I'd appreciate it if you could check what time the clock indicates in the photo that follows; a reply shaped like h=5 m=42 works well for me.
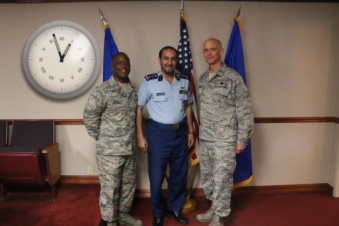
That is h=12 m=57
